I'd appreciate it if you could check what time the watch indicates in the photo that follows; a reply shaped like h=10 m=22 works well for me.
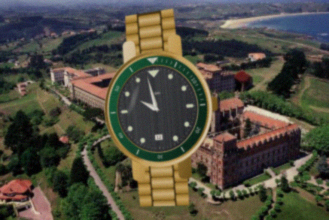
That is h=9 m=58
